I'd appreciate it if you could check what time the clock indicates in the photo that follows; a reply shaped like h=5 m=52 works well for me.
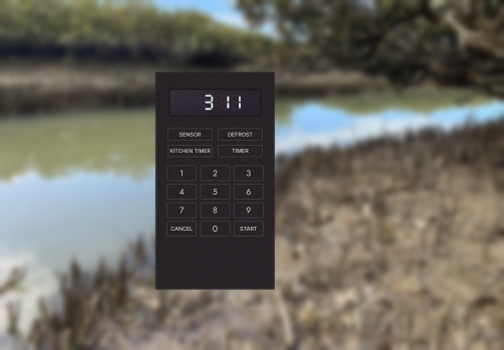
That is h=3 m=11
